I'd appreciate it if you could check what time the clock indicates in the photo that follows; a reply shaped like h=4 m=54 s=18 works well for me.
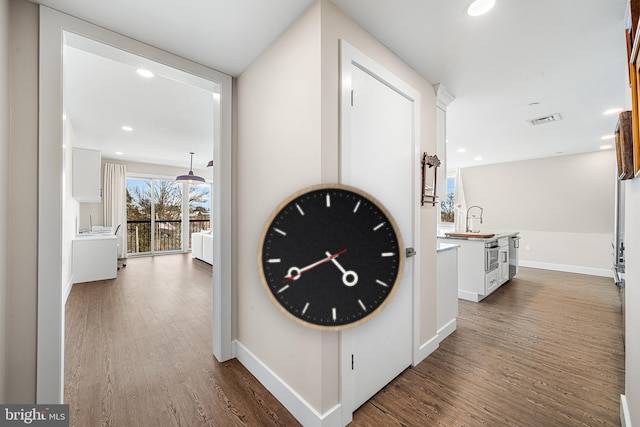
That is h=4 m=41 s=41
